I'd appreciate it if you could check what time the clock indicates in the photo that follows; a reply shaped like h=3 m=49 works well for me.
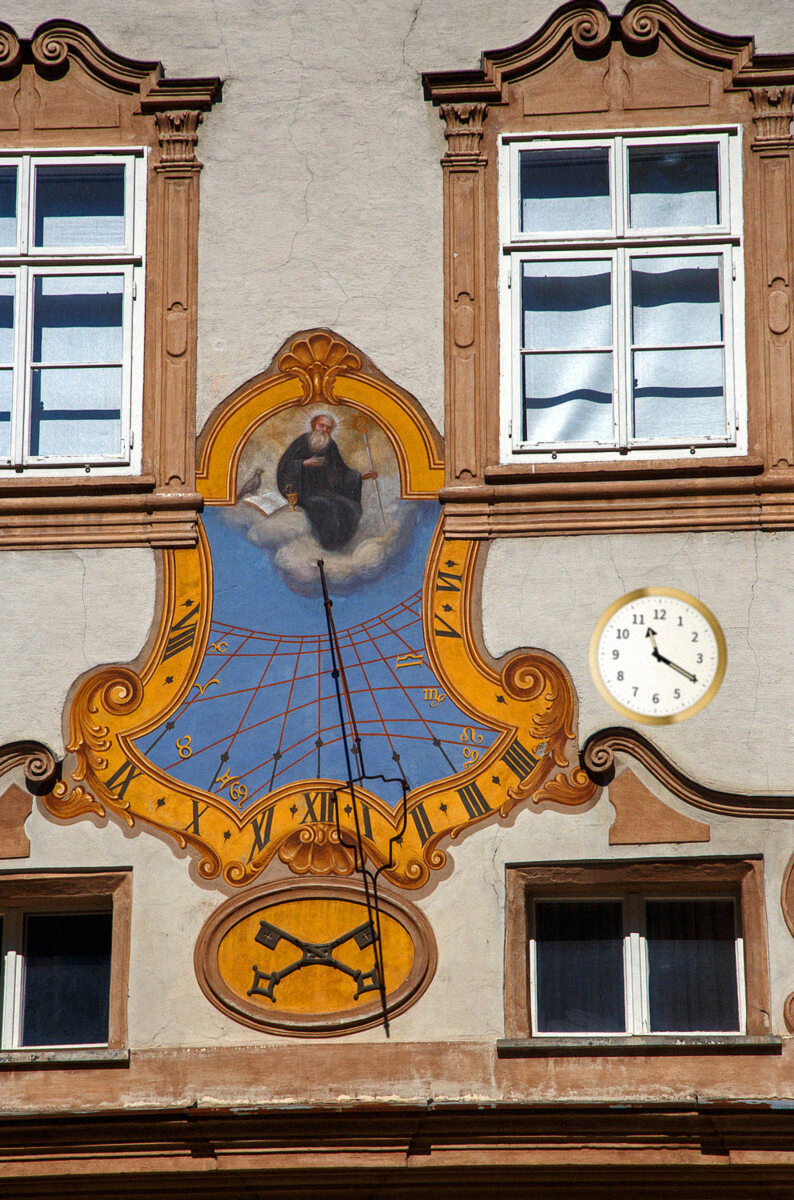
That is h=11 m=20
